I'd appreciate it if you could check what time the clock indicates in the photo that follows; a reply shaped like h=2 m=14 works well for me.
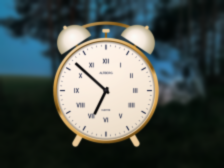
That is h=6 m=52
